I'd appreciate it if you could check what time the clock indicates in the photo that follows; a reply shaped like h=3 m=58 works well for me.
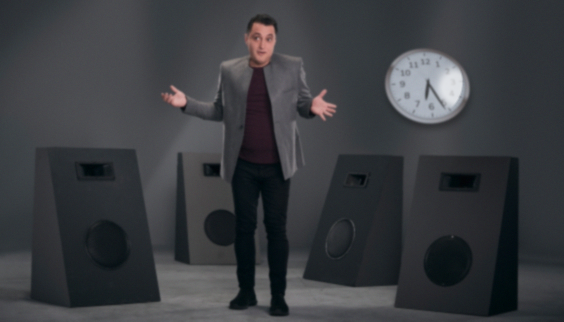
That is h=6 m=26
